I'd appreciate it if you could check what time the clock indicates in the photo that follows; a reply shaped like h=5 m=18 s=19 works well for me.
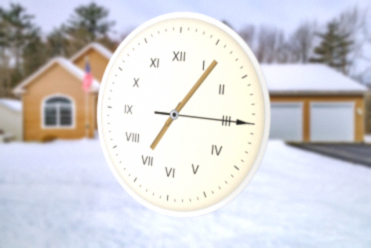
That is h=7 m=6 s=15
